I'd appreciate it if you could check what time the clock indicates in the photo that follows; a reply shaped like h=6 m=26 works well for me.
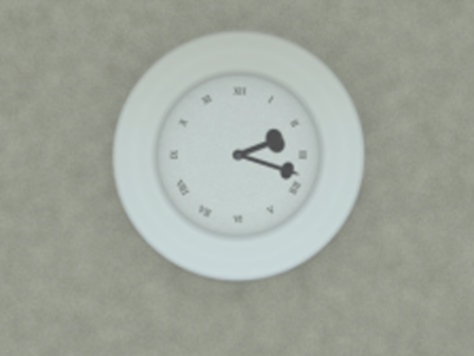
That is h=2 m=18
